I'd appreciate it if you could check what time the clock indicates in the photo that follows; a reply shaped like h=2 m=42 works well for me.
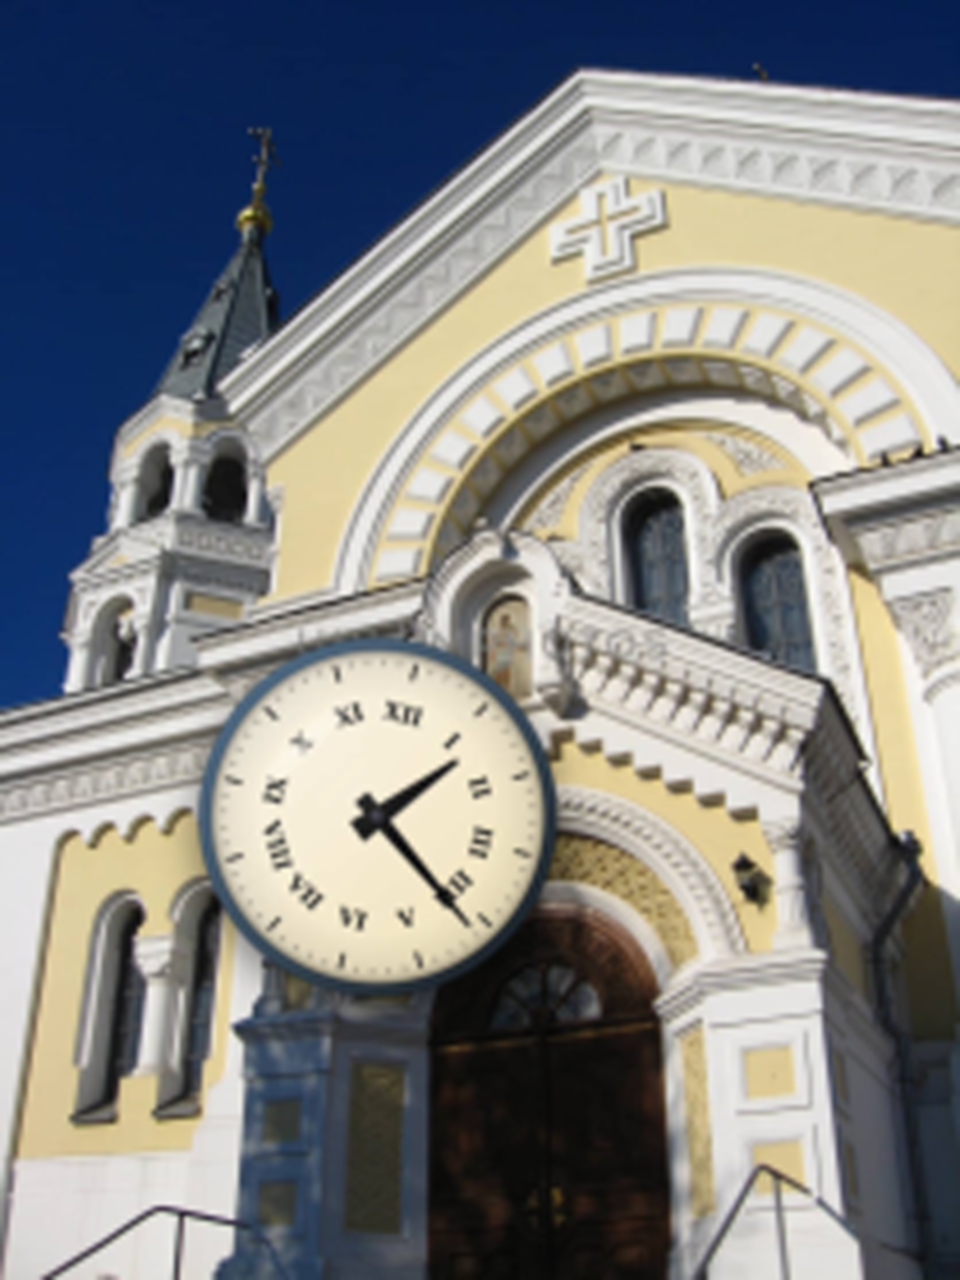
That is h=1 m=21
